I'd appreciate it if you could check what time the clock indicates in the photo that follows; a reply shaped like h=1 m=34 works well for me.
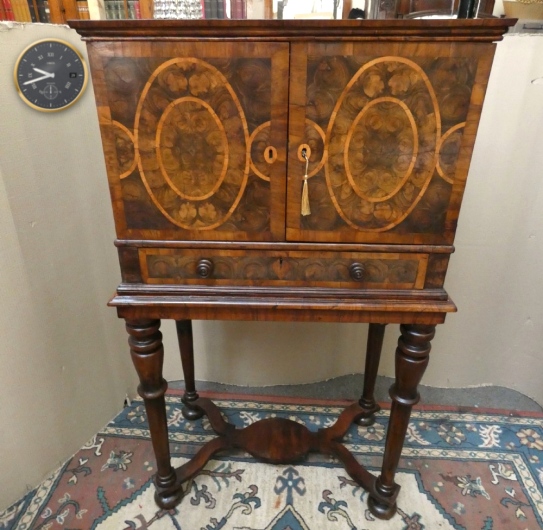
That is h=9 m=42
